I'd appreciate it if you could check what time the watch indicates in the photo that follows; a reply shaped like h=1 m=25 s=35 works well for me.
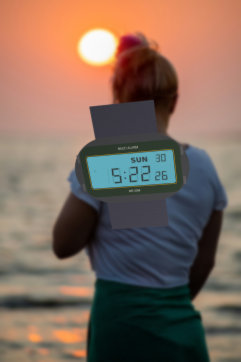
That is h=5 m=22 s=26
